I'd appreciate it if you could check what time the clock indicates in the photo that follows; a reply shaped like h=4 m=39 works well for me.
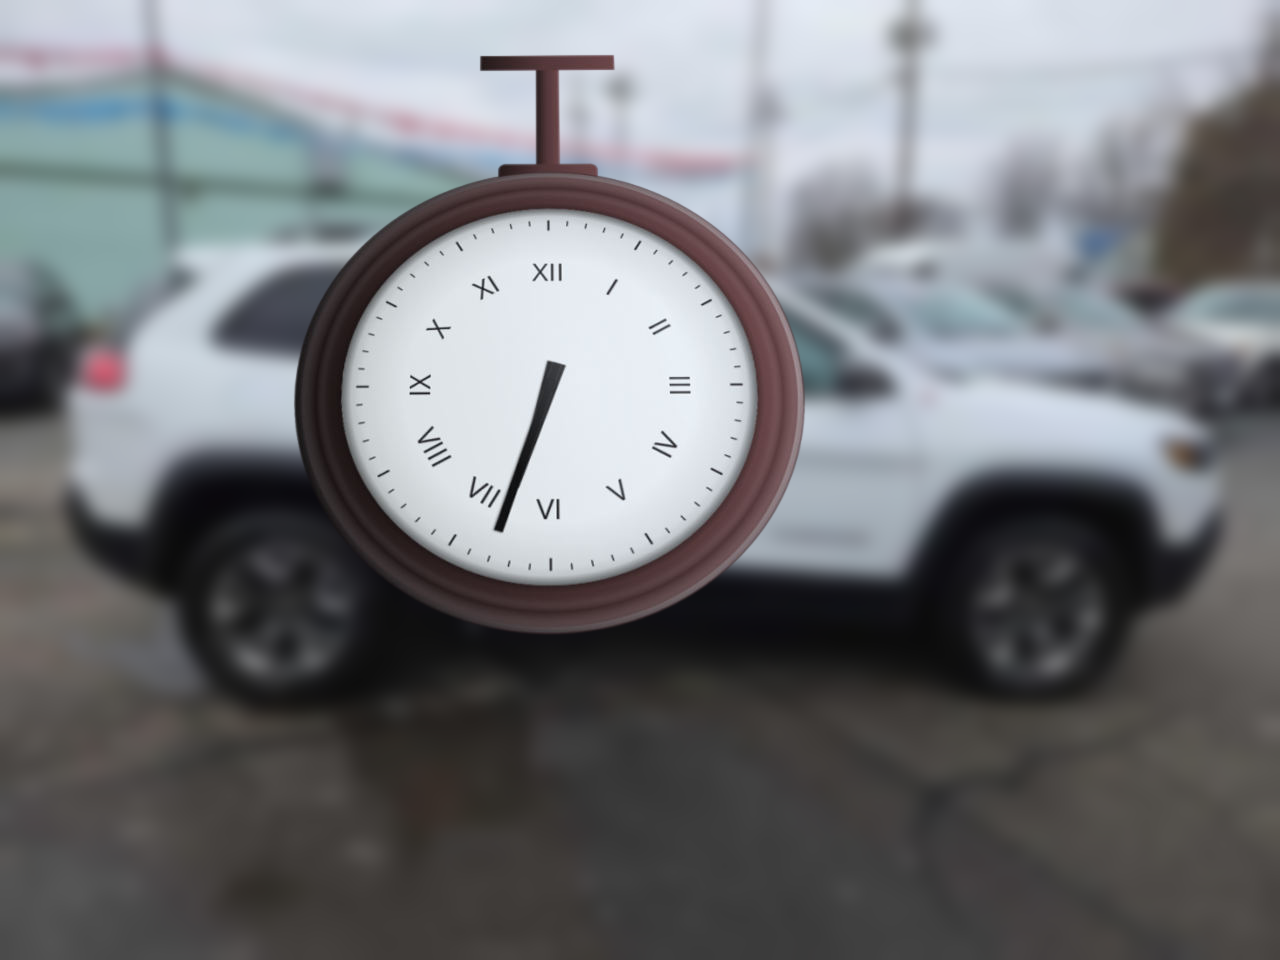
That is h=6 m=33
